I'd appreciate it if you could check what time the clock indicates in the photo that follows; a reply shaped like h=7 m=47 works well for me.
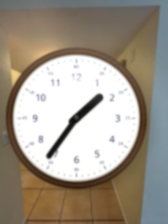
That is h=1 m=36
